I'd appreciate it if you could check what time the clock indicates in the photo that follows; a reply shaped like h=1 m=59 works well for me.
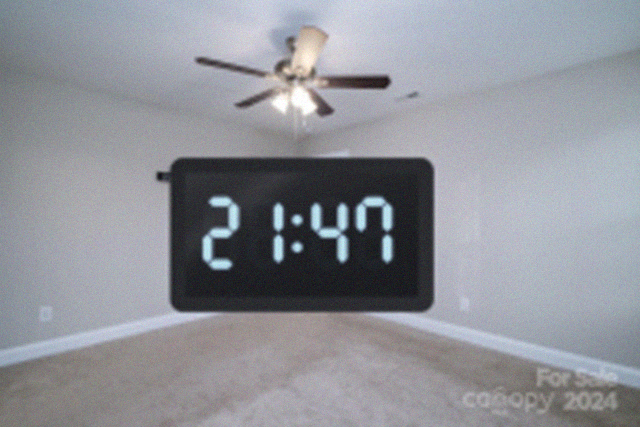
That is h=21 m=47
